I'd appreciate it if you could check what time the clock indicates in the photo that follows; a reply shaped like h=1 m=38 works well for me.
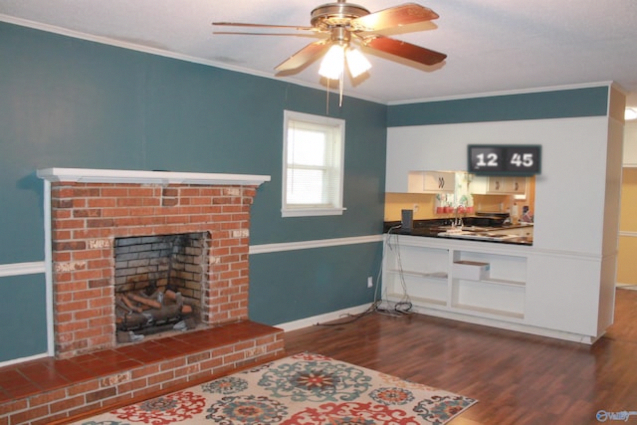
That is h=12 m=45
